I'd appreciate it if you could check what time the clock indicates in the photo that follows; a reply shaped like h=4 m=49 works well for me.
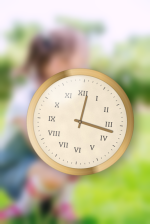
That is h=12 m=17
